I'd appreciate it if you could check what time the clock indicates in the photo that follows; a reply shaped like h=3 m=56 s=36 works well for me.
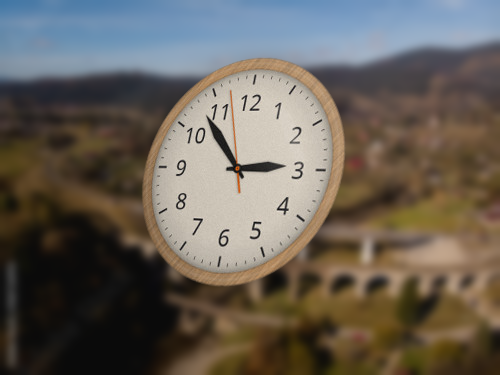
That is h=2 m=52 s=57
